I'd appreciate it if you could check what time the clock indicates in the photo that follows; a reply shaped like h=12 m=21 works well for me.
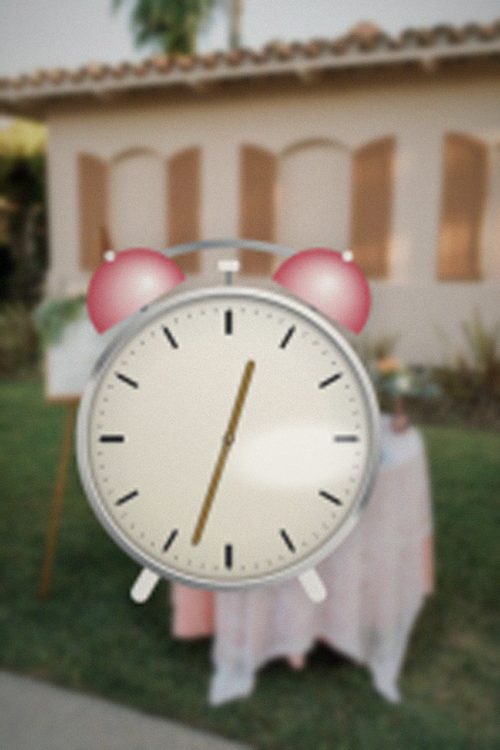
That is h=12 m=33
